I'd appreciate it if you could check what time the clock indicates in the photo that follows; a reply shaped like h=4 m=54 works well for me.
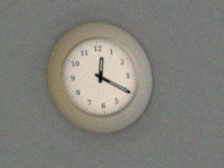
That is h=12 m=20
